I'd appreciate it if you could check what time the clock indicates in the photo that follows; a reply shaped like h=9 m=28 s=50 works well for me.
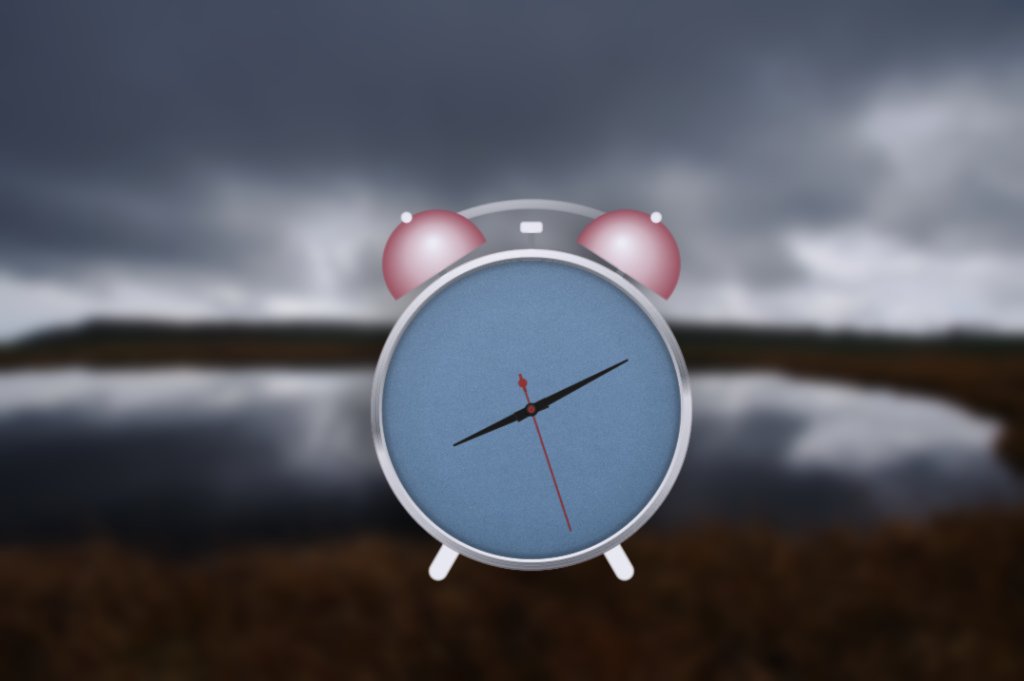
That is h=8 m=10 s=27
